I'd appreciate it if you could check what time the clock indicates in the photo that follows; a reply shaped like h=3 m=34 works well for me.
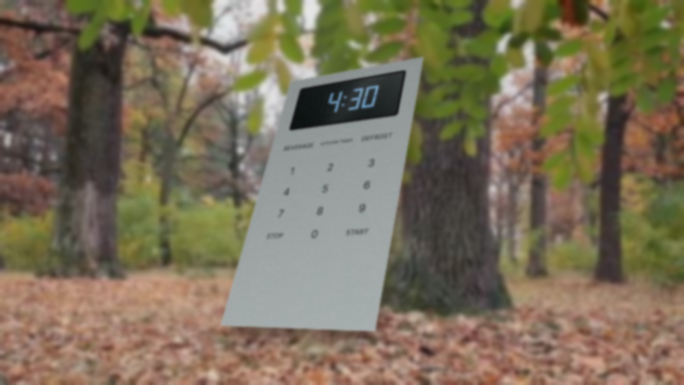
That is h=4 m=30
